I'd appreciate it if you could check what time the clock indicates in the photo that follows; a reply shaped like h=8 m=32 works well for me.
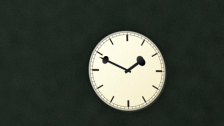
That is h=1 m=49
